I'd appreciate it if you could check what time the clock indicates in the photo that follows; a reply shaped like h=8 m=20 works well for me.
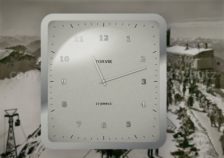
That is h=11 m=12
